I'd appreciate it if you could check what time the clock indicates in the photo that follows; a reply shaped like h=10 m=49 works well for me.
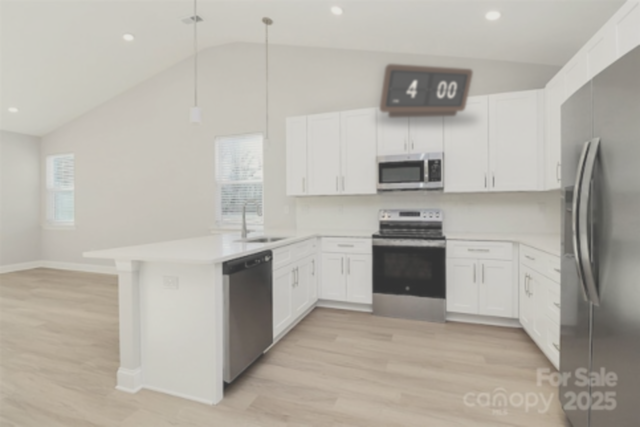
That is h=4 m=0
